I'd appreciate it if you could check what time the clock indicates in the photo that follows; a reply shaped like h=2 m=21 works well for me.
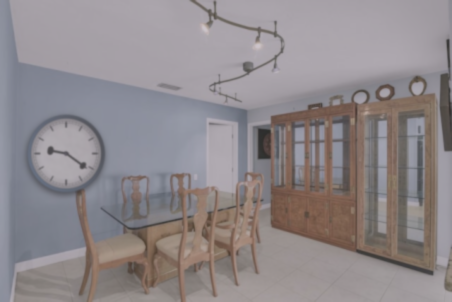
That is h=9 m=21
